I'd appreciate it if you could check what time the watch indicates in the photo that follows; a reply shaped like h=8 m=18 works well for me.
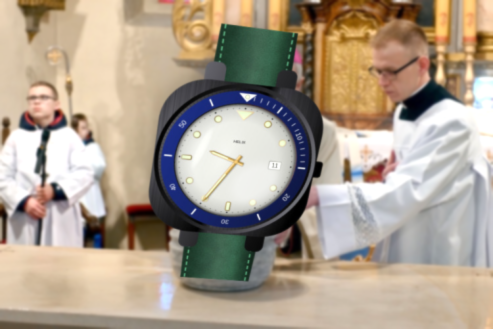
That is h=9 m=35
